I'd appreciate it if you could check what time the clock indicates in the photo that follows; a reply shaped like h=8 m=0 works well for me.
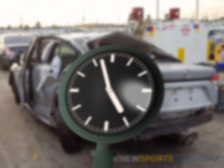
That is h=4 m=57
